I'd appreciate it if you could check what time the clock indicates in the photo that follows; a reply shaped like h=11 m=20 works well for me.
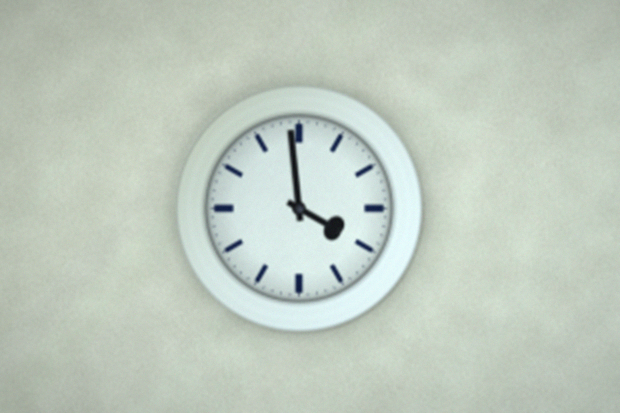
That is h=3 m=59
